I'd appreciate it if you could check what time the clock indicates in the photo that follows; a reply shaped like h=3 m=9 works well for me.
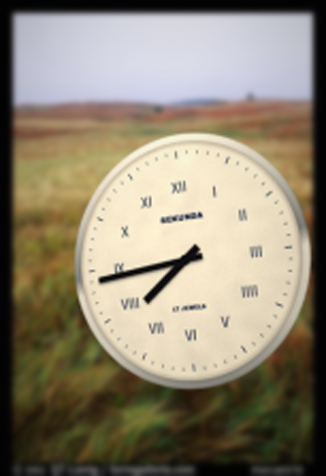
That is h=7 m=44
